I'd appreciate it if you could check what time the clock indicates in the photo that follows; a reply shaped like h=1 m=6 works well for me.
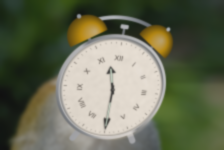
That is h=11 m=30
